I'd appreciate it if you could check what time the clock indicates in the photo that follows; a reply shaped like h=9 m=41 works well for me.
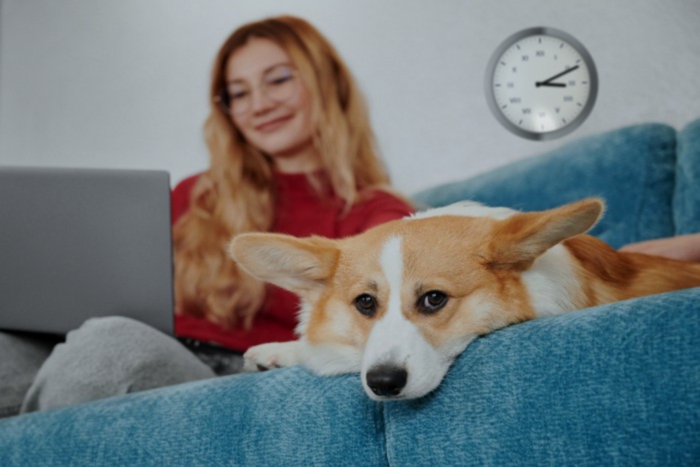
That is h=3 m=11
